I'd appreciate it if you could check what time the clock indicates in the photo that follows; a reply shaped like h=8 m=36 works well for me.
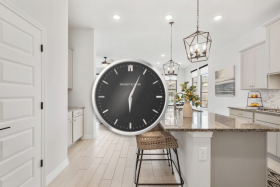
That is h=6 m=4
